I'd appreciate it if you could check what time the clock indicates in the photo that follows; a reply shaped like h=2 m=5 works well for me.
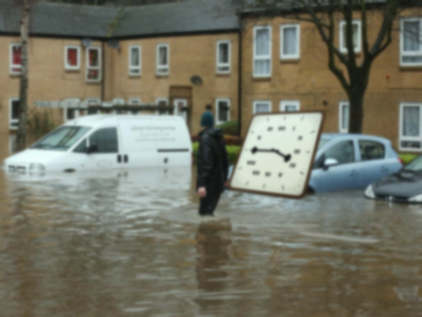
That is h=3 m=45
